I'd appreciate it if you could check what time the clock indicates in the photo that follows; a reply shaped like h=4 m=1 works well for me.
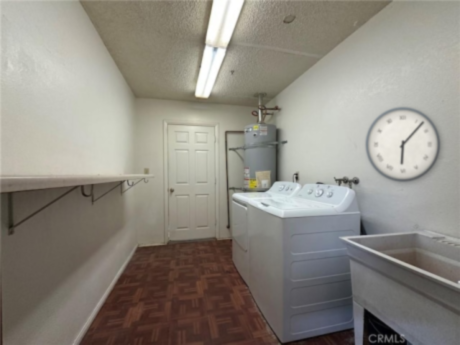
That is h=6 m=7
